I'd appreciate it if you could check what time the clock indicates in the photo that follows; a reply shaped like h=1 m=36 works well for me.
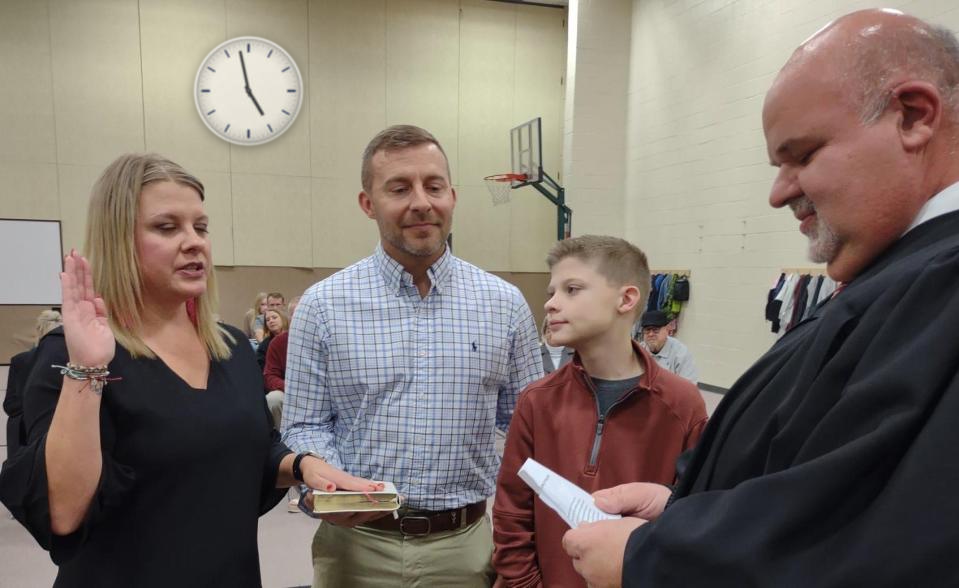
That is h=4 m=58
